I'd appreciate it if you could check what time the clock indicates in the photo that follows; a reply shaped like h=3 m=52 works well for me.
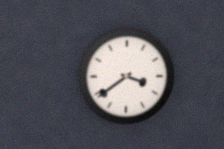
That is h=3 m=39
